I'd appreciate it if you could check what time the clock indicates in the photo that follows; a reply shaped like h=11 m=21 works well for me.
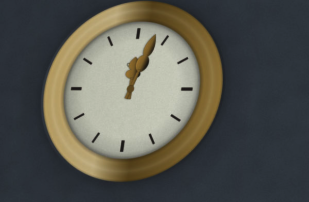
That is h=12 m=3
